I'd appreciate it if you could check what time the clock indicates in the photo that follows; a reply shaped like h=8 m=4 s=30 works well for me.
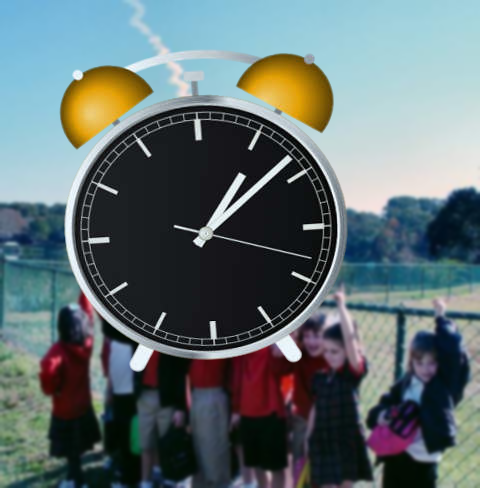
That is h=1 m=8 s=18
